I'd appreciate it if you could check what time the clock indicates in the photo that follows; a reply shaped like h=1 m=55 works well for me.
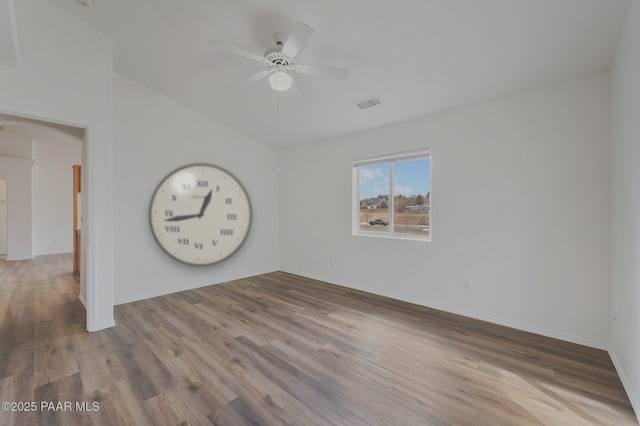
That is h=12 m=43
